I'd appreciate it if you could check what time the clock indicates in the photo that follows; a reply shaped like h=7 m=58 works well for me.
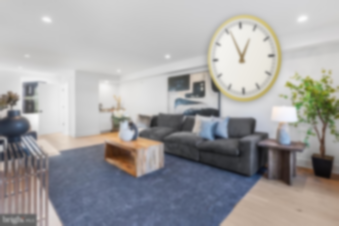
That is h=12 m=56
